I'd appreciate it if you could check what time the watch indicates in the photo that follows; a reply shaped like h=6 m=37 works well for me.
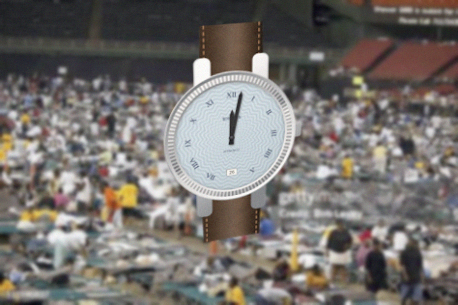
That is h=12 m=2
